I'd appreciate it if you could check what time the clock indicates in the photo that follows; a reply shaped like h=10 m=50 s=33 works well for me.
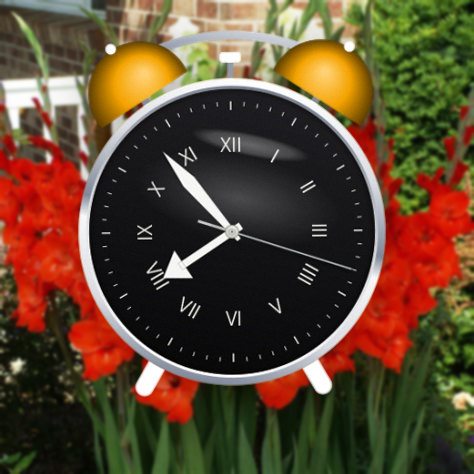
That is h=7 m=53 s=18
